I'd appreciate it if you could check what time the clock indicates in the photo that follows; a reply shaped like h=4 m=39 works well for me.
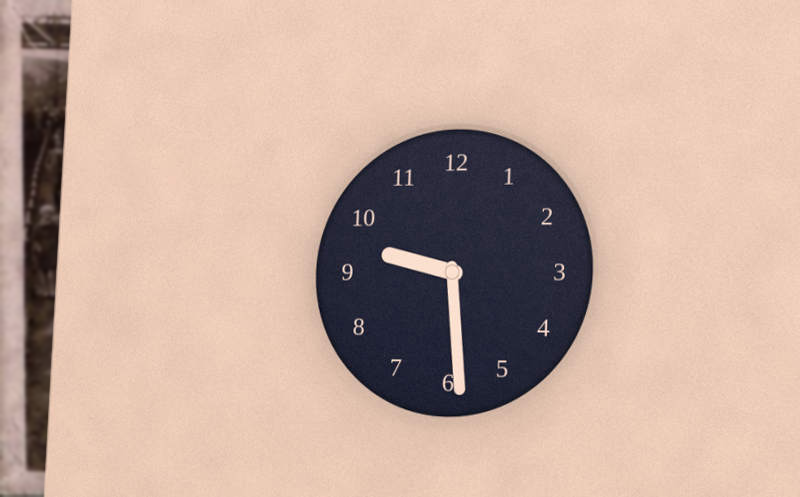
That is h=9 m=29
